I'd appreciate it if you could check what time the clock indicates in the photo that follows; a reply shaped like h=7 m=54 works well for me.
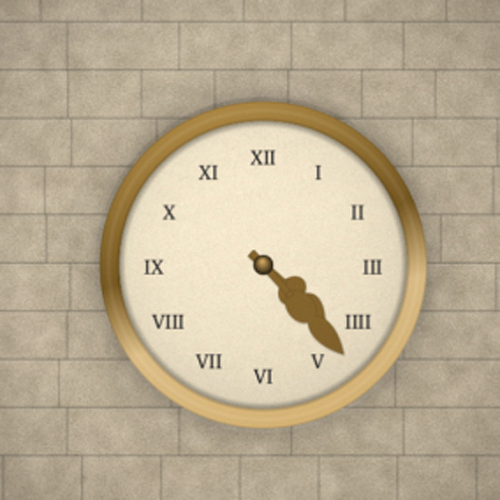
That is h=4 m=23
